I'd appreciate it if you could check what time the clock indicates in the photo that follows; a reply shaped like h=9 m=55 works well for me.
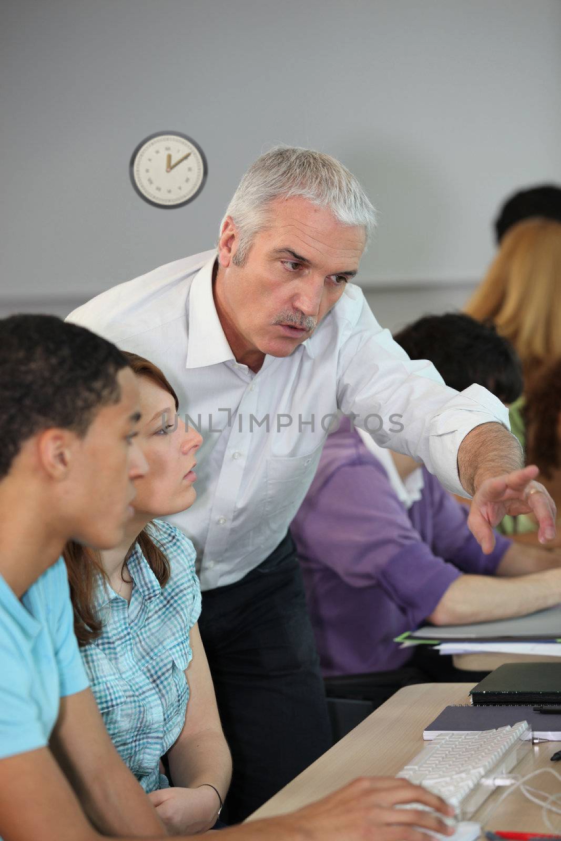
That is h=12 m=9
